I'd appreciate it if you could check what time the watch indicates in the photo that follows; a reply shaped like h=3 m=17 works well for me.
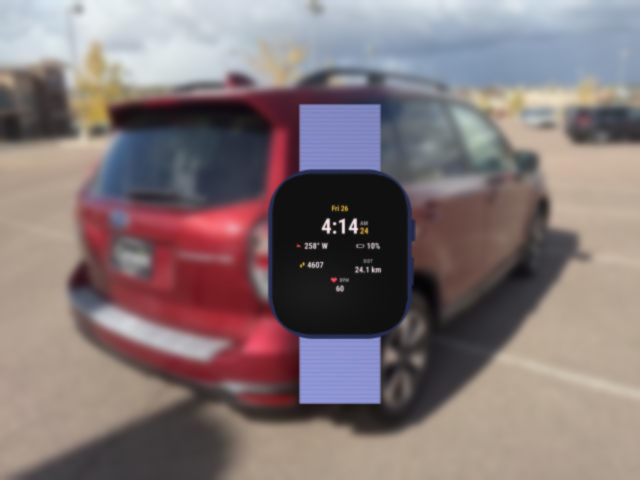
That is h=4 m=14
